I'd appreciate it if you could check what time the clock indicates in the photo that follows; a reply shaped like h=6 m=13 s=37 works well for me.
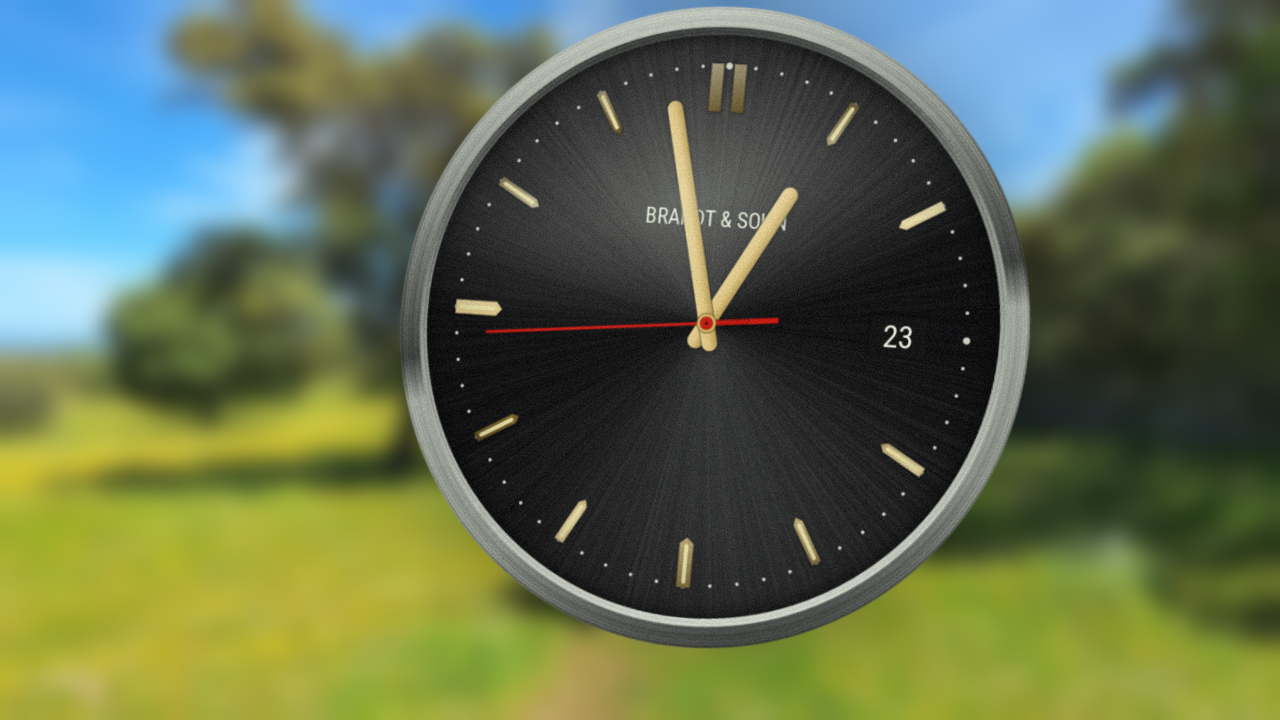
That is h=12 m=57 s=44
